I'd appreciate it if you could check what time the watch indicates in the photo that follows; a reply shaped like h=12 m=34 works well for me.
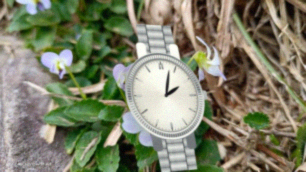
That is h=2 m=3
